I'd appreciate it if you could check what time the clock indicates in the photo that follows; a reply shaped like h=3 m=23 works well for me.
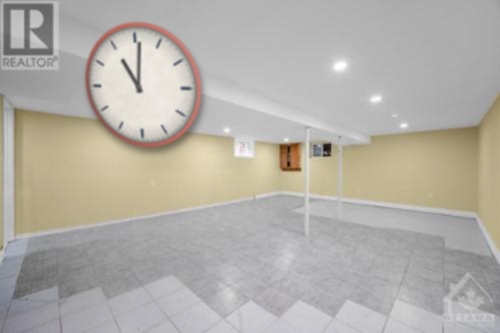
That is h=11 m=1
